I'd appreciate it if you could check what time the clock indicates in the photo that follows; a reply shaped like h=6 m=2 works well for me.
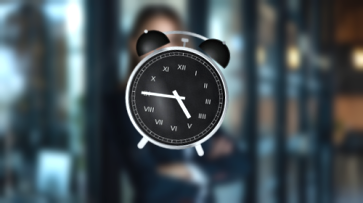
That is h=4 m=45
